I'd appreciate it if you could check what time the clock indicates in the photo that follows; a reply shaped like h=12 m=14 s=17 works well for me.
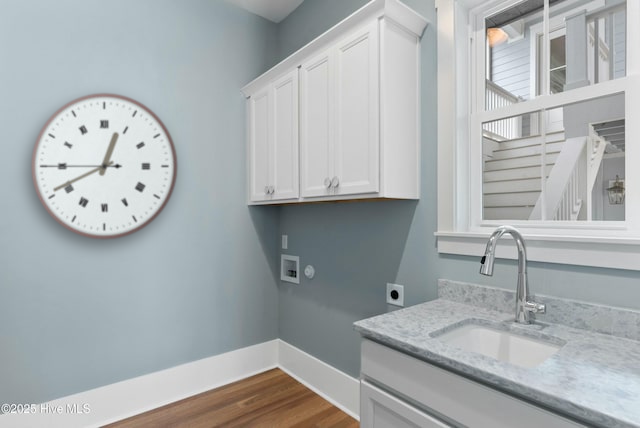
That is h=12 m=40 s=45
